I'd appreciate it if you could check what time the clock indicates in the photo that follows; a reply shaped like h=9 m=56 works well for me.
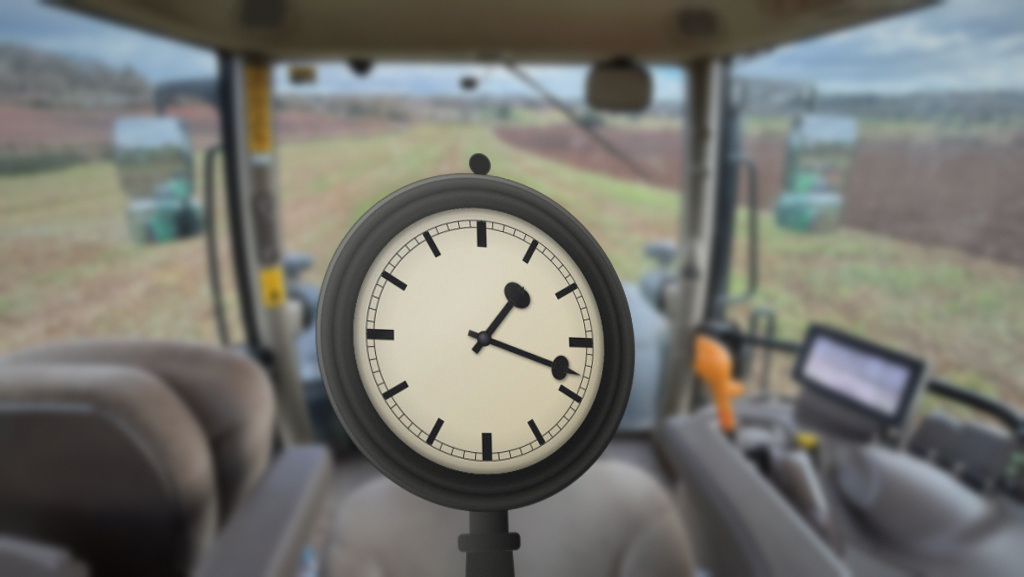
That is h=1 m=18
